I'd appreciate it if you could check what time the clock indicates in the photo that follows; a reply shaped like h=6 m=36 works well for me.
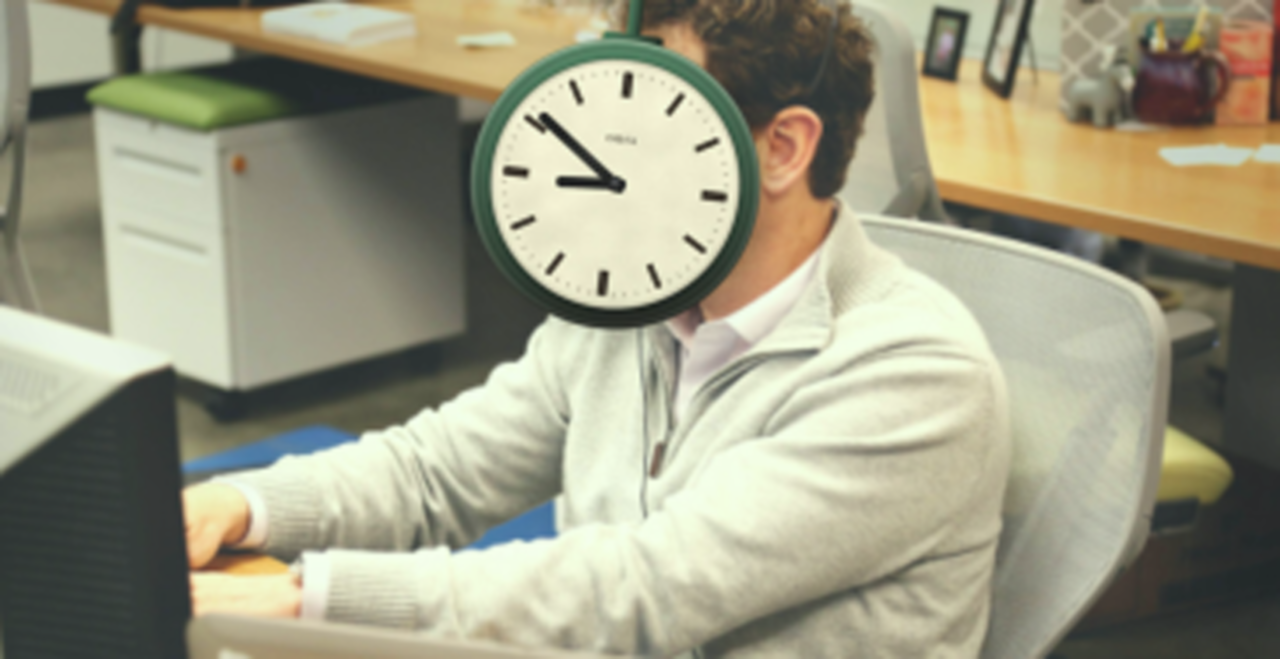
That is h=8 m=51
